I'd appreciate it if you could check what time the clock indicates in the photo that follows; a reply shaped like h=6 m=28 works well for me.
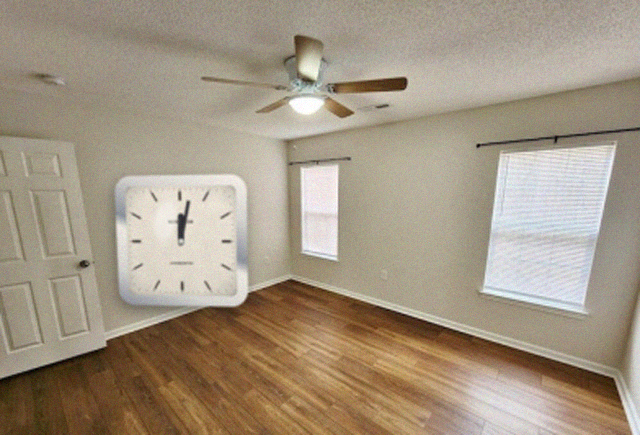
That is h=12 m=2
